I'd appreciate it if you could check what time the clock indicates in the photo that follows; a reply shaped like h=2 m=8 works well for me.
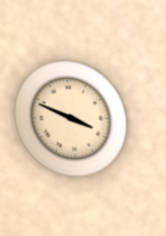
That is h=3 m=49
